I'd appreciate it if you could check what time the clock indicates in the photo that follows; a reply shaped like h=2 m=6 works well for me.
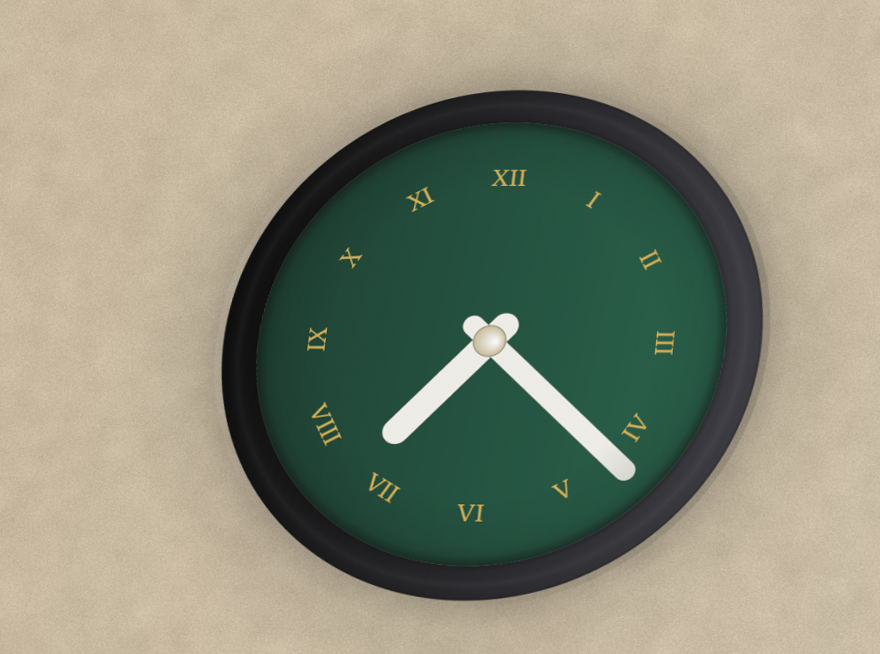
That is h=7 m=22
